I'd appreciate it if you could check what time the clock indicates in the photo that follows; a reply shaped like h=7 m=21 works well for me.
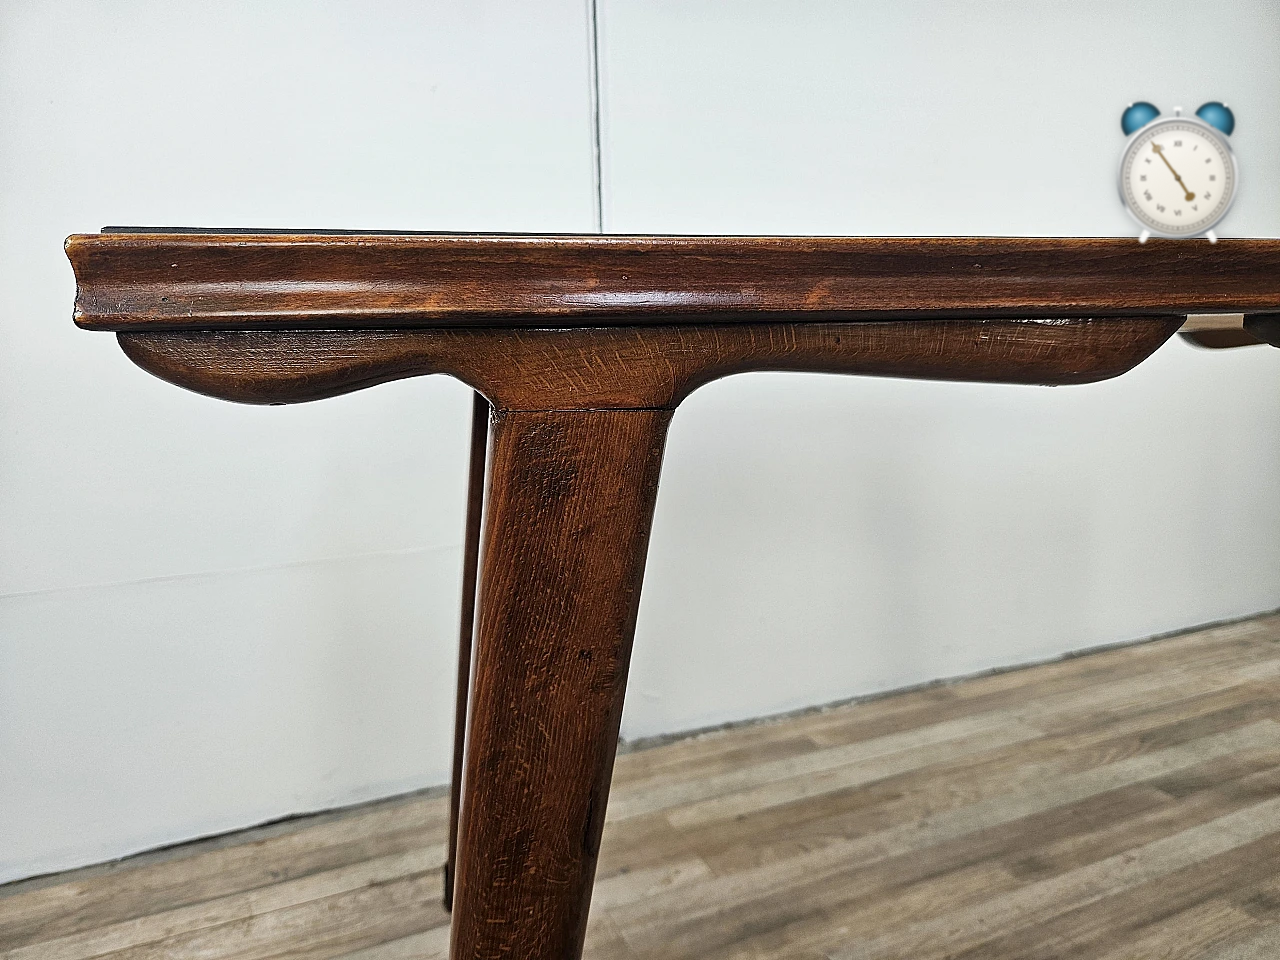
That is h=4 m=54
